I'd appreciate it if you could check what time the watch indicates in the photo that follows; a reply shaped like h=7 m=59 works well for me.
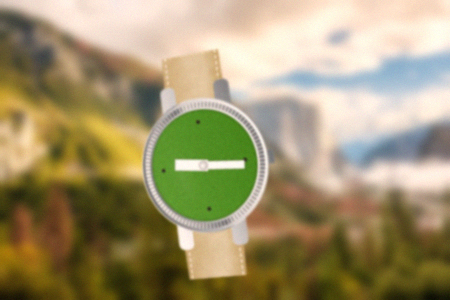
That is h=9 m=16
